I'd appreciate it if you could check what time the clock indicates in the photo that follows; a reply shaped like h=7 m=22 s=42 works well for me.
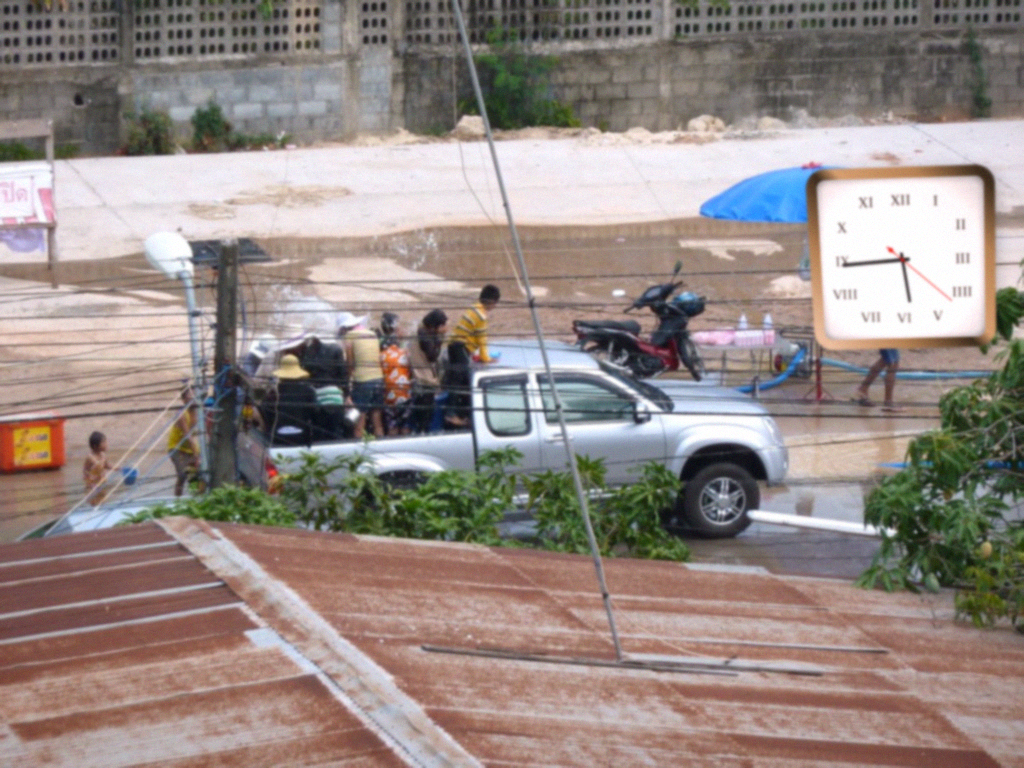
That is h=5 m=44 s=22
